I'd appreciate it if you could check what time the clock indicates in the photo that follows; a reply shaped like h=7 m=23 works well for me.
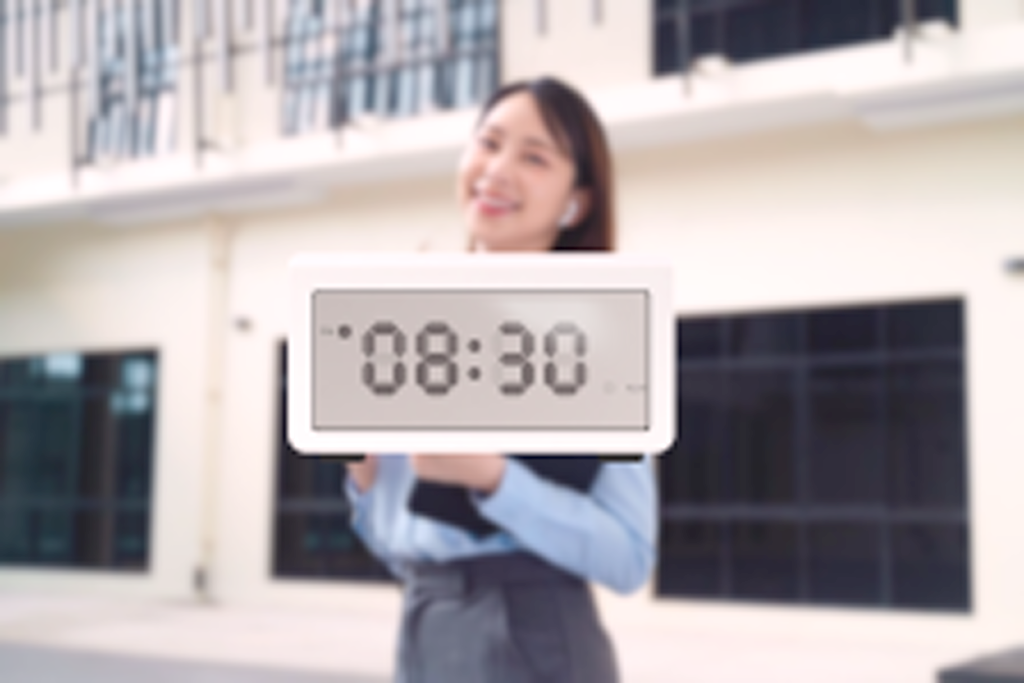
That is h=8 m=30
